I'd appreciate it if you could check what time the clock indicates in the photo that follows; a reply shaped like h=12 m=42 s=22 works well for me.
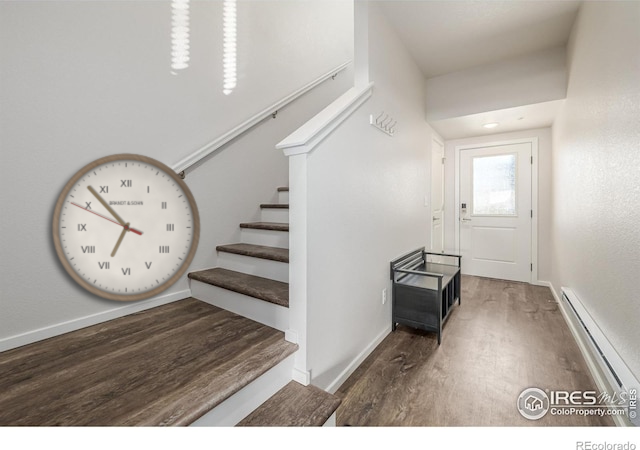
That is h=6 m=52 s=49
